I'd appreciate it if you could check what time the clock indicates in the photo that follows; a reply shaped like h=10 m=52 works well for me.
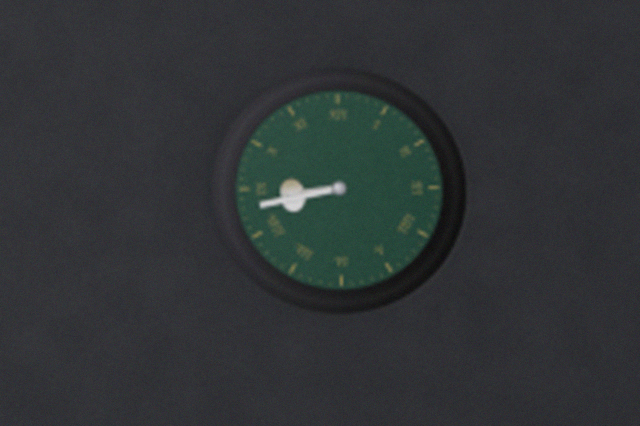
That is h=8 m=43
